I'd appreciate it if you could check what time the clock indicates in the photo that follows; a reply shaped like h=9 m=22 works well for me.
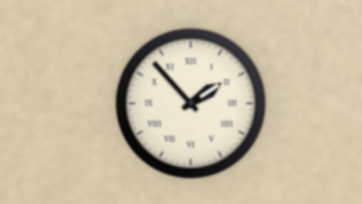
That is h=1 m=53
